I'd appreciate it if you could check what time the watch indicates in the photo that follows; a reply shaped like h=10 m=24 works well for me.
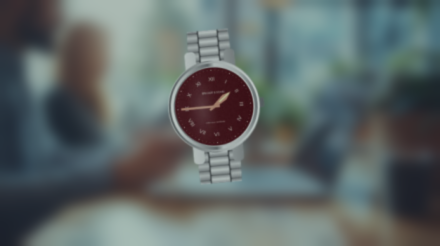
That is h=1 m=45
